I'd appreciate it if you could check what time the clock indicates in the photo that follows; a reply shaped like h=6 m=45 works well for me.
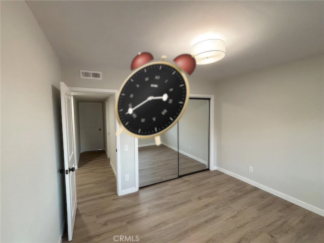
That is h=2 m=38
